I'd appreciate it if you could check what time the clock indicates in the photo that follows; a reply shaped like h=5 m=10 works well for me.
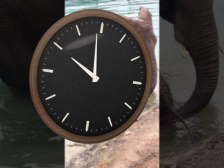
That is h=9 m=59
